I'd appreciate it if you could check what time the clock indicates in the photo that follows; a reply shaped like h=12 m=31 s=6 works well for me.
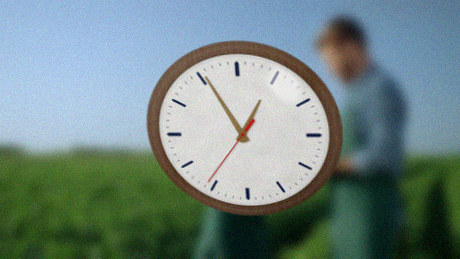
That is h=12 m=55 s=36
